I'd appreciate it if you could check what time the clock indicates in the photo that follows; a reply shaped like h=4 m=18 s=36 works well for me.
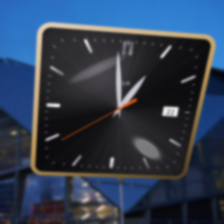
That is h=12 m=58 s=39
